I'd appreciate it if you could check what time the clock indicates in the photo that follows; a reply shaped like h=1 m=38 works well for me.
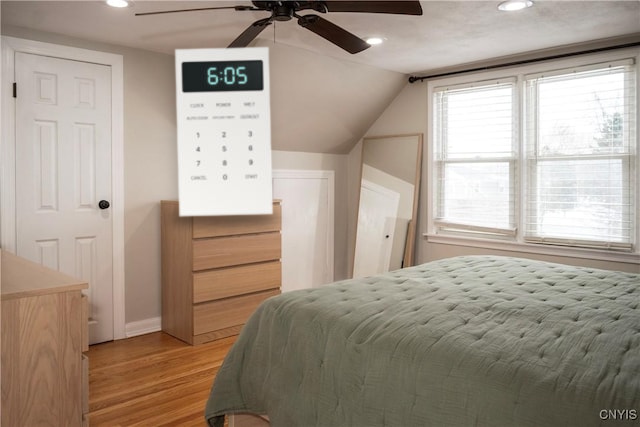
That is h=6 m=5
